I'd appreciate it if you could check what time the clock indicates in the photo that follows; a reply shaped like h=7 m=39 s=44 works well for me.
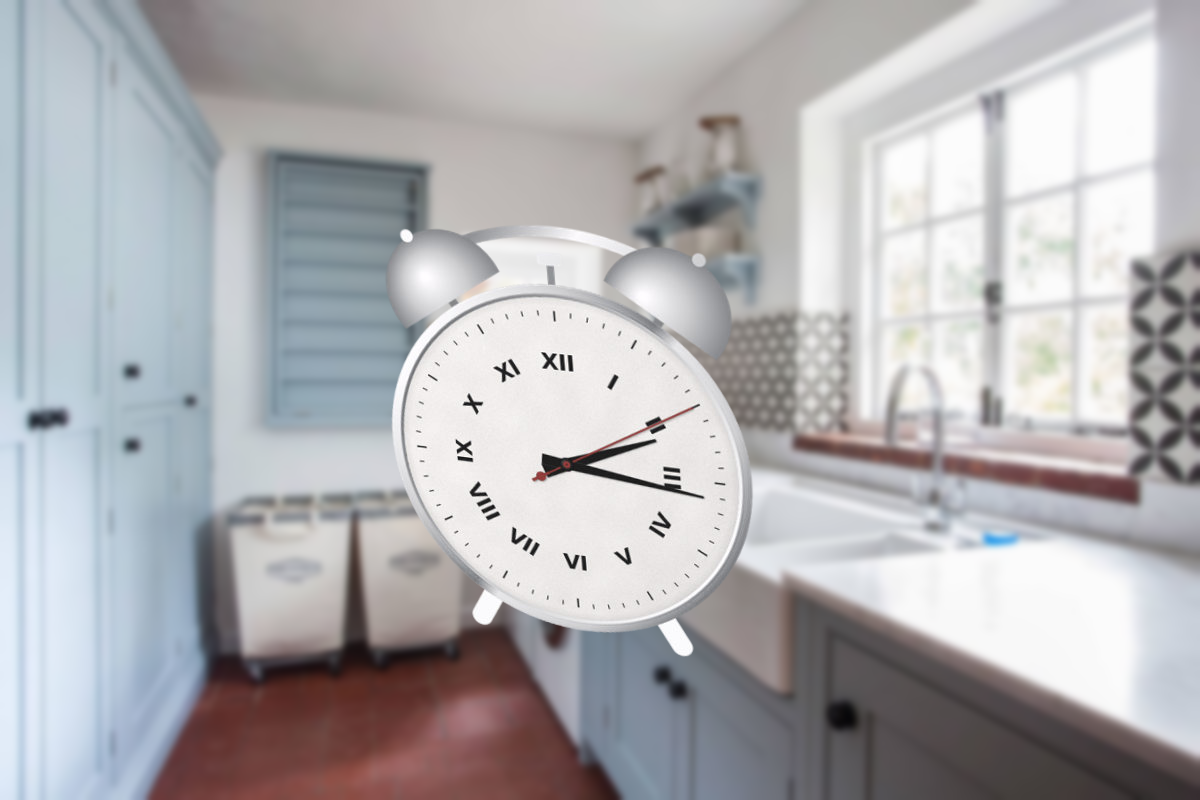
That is h=2 m=16 s=10
